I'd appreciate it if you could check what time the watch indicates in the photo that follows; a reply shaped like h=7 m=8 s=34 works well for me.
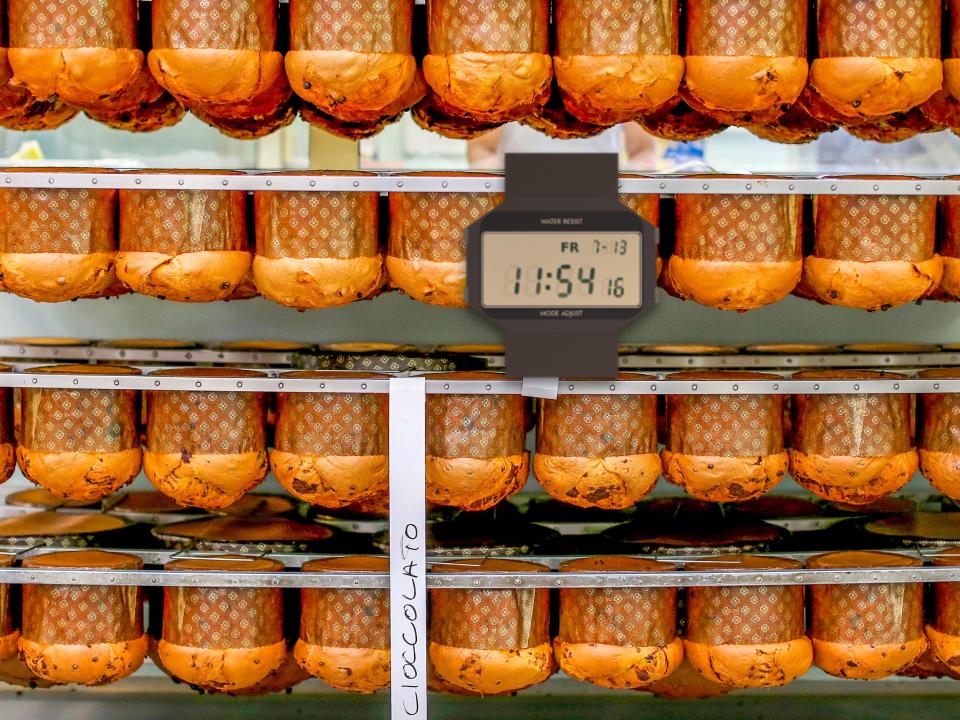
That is h=11 m=54 s=16
